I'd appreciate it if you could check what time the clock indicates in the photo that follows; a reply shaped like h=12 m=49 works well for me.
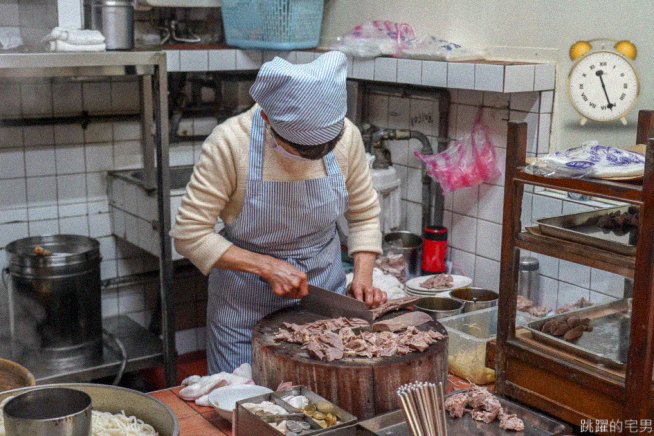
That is h=11 m=27
